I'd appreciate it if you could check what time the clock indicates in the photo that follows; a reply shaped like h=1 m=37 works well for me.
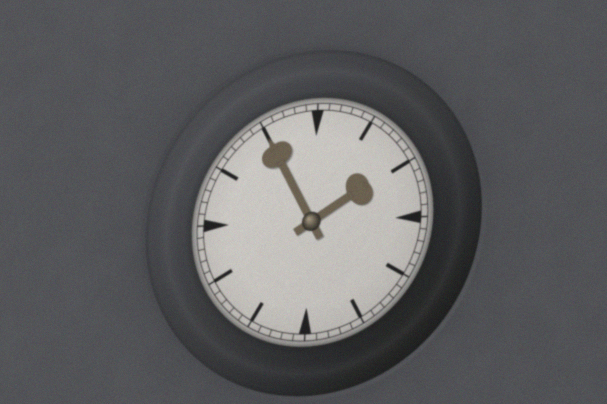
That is h=1 m=55
